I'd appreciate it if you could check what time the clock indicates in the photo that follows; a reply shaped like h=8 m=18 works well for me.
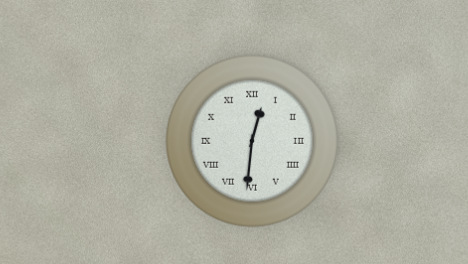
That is h=12 m=31
